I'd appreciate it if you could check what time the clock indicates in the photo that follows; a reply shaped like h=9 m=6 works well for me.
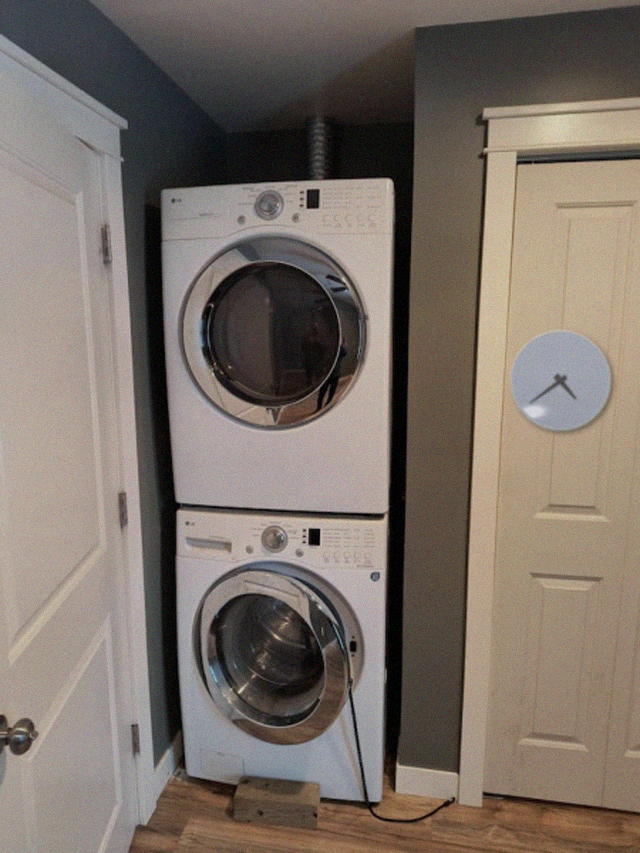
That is h=4 m=39
